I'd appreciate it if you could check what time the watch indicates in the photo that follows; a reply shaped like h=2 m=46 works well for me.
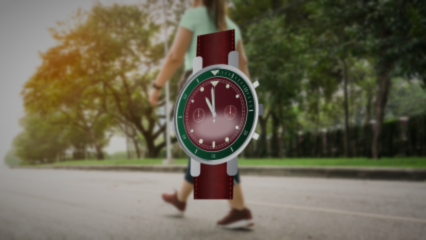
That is h=10 m=59
